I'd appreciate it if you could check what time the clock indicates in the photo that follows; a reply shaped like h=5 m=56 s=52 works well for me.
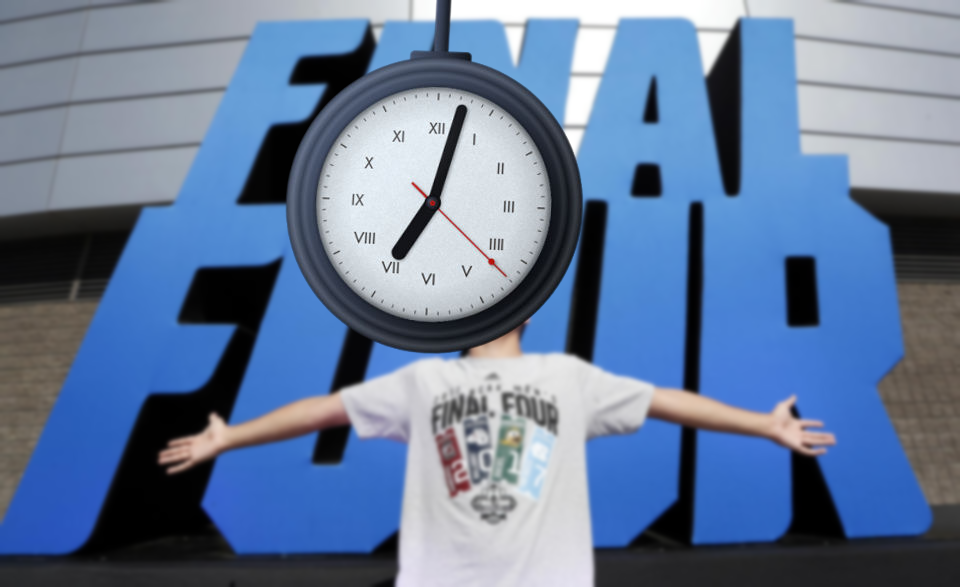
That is h=7 m=2 s=22
